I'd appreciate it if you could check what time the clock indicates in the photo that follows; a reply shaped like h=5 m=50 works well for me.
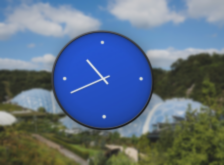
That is h=10 m=41
